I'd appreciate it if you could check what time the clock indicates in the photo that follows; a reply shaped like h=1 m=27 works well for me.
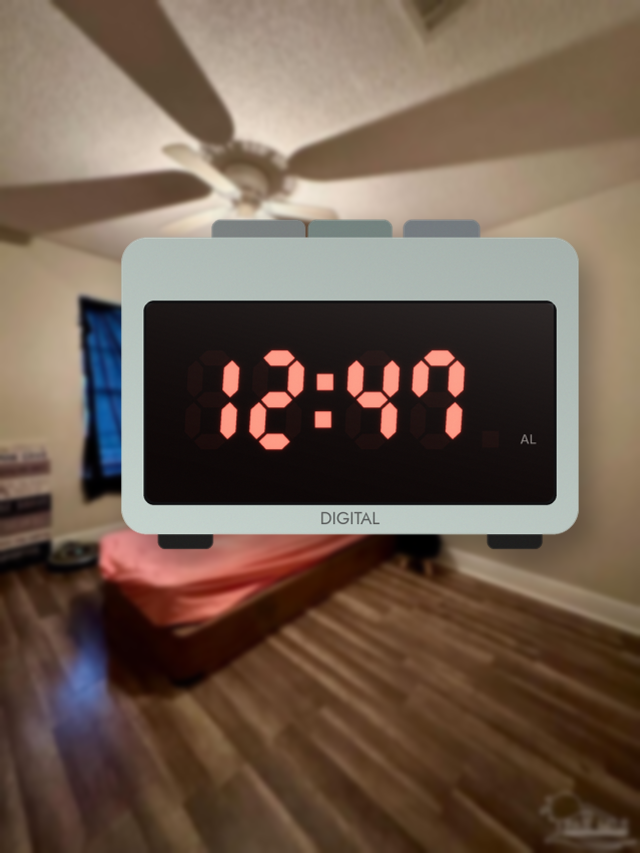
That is h=12 m=47
